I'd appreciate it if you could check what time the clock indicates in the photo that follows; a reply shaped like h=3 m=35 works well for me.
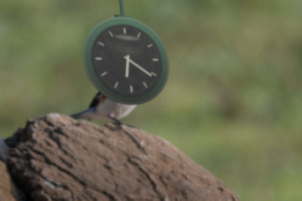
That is h=6 m=21
